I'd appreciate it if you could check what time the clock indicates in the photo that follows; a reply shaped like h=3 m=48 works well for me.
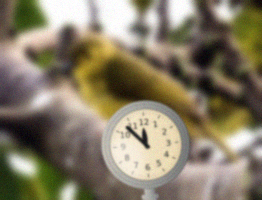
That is h=11 m=53
